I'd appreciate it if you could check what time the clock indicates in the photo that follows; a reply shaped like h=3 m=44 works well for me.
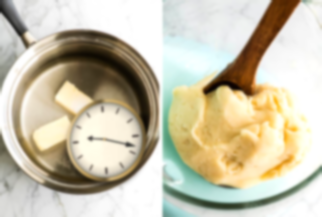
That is h=9 m=18
